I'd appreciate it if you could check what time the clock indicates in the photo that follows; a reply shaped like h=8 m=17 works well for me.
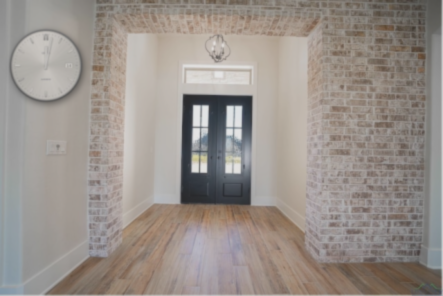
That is h=12 m=2
